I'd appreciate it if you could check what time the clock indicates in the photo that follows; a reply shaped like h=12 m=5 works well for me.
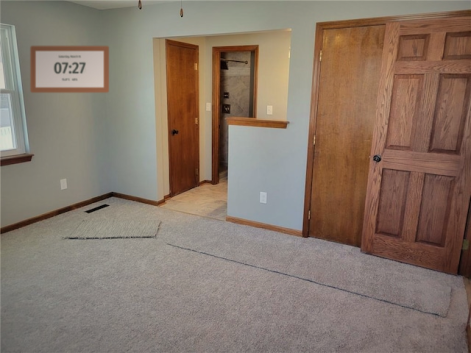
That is h=7 m=27
